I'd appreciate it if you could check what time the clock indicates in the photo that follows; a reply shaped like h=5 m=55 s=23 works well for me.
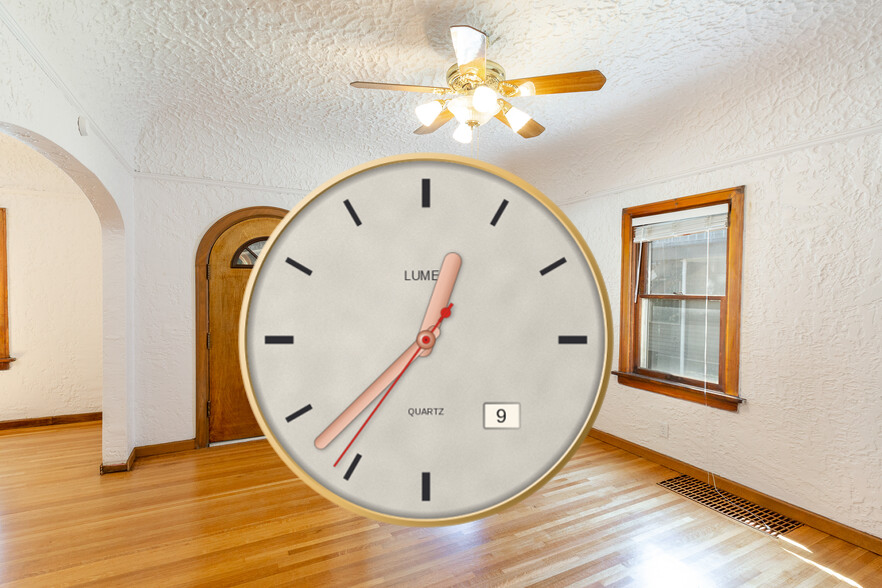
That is h=12 m=37 s=36
